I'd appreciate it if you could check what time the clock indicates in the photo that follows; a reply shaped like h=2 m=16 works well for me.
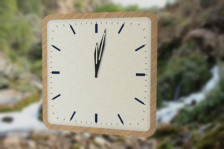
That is h=12 m=2
